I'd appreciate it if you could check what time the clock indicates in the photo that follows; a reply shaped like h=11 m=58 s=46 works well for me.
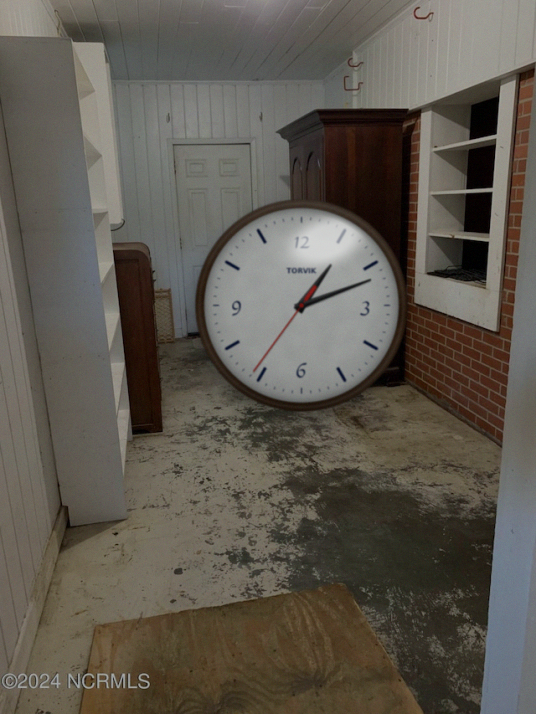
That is h=1 m=11 s=36
